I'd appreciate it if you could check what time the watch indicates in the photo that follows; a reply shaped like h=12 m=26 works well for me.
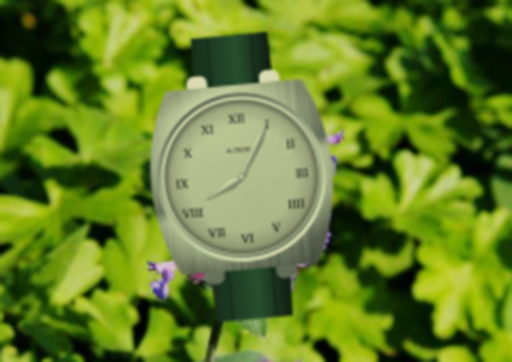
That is h=8 m=5
